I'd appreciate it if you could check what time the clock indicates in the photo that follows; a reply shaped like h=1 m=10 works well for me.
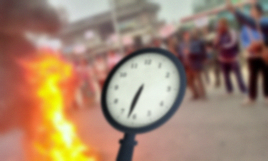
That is h=6 m=32
